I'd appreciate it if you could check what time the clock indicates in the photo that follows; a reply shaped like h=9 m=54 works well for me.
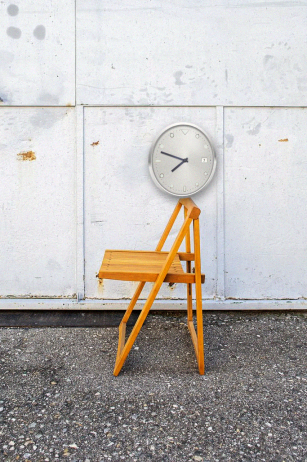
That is h=7 m=48
